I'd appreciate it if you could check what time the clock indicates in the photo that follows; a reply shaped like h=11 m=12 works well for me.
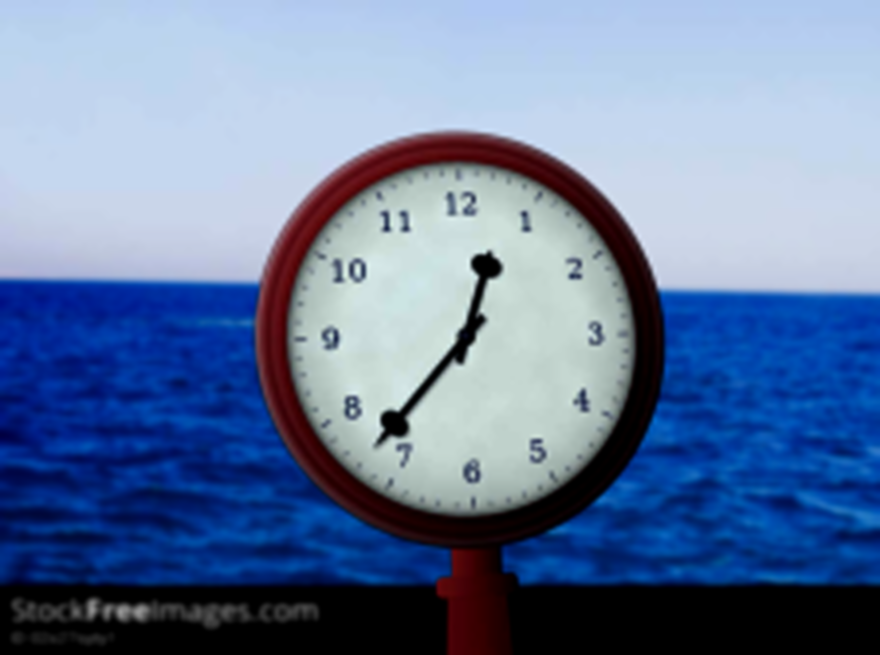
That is h=12 m=37
